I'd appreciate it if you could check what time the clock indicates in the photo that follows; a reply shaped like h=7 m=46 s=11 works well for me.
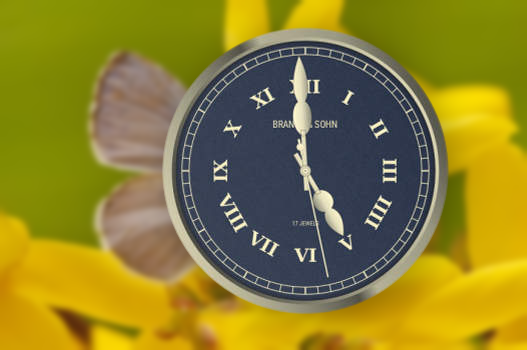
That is h=4 m=59 s=28
